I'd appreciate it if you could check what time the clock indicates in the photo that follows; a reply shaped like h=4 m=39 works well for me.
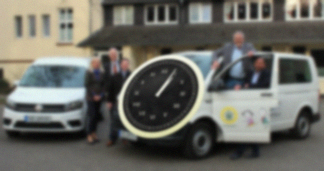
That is h=1 m=4
